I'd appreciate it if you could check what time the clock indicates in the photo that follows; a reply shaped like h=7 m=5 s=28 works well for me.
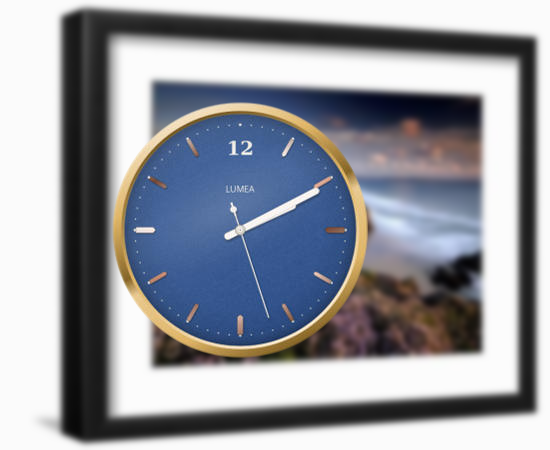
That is h=2 m=10 s=27
